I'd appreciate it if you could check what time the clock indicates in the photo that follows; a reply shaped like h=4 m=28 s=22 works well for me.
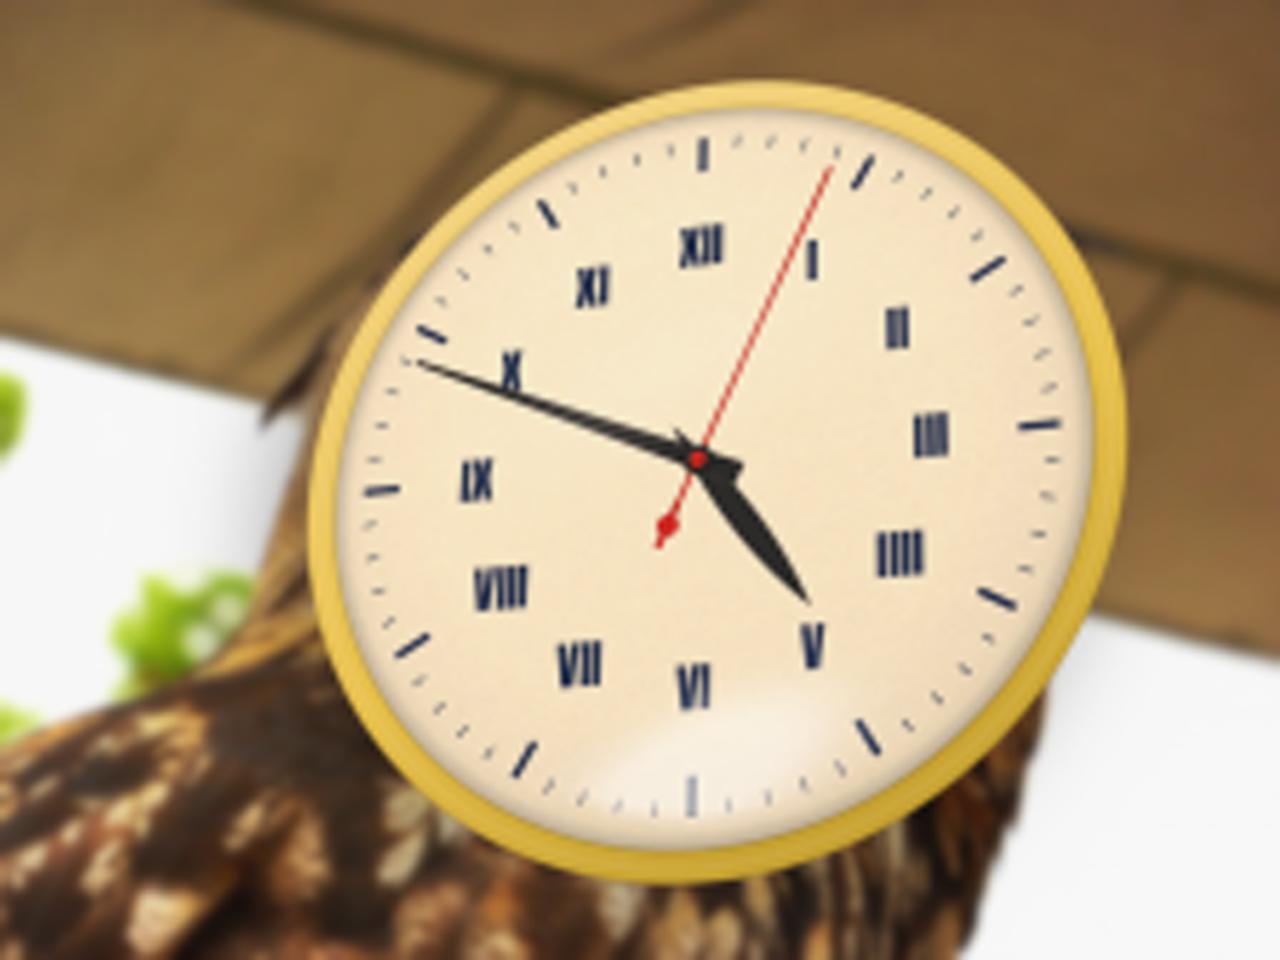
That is h=4 m=49 s=4
